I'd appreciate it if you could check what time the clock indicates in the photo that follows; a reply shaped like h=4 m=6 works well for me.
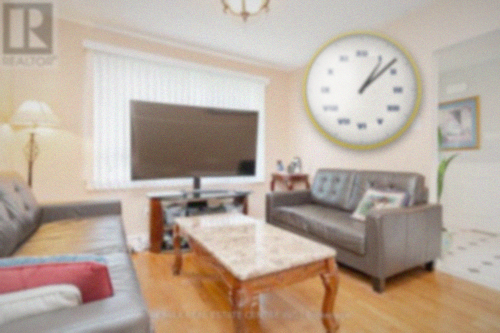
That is h=1 m=8
